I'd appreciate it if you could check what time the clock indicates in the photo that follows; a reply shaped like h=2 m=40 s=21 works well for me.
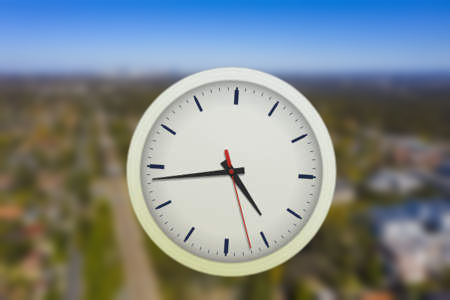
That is h=4 m=43 s=27
